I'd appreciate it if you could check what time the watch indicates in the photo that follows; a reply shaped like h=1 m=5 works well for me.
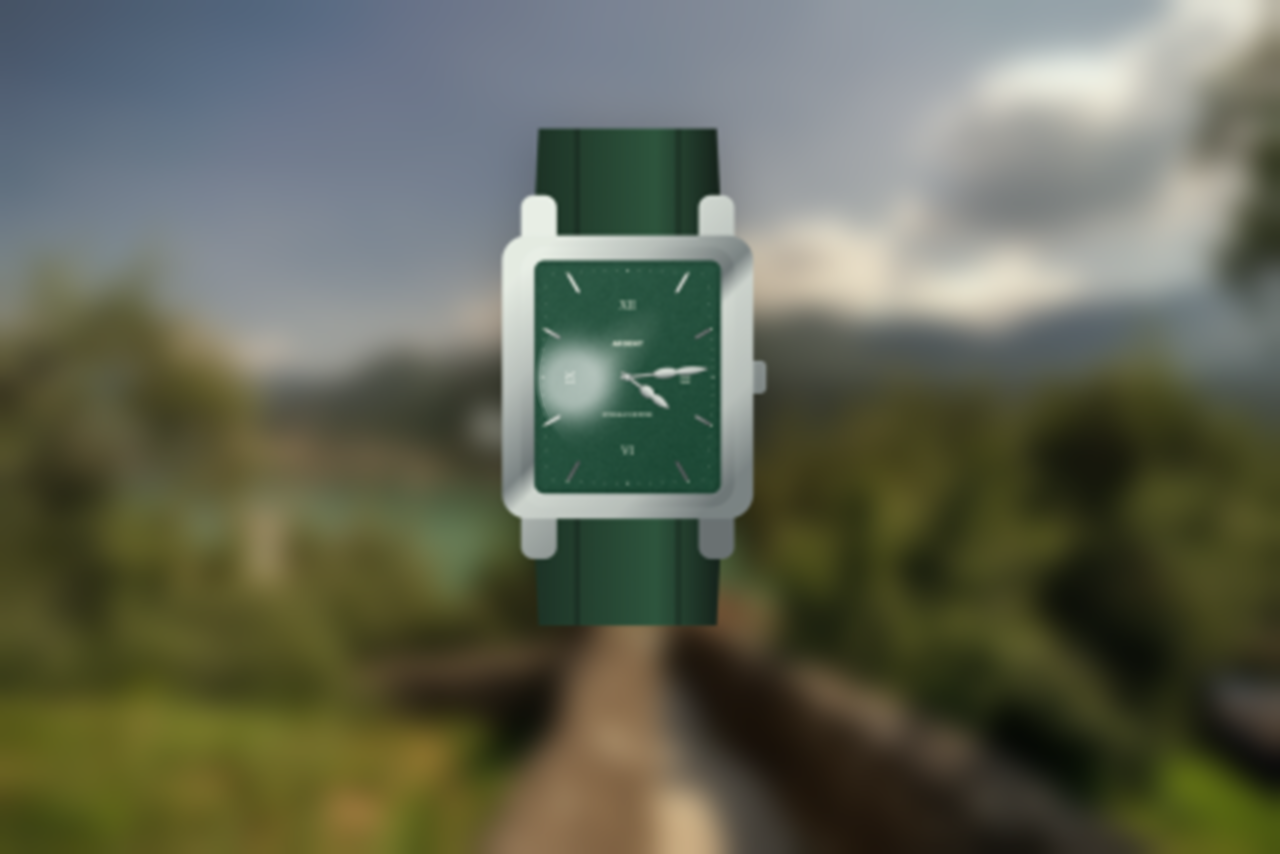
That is h=4 m=14
